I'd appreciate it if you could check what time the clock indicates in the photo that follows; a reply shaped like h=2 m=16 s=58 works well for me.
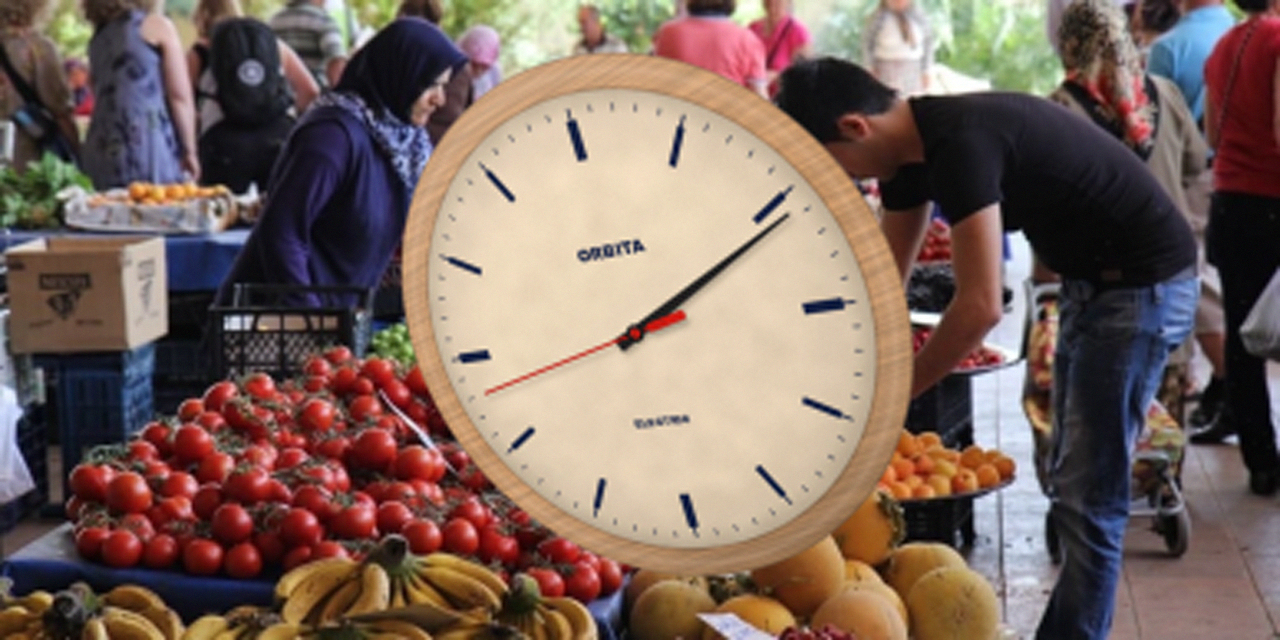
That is h=2 m=10 s=43
